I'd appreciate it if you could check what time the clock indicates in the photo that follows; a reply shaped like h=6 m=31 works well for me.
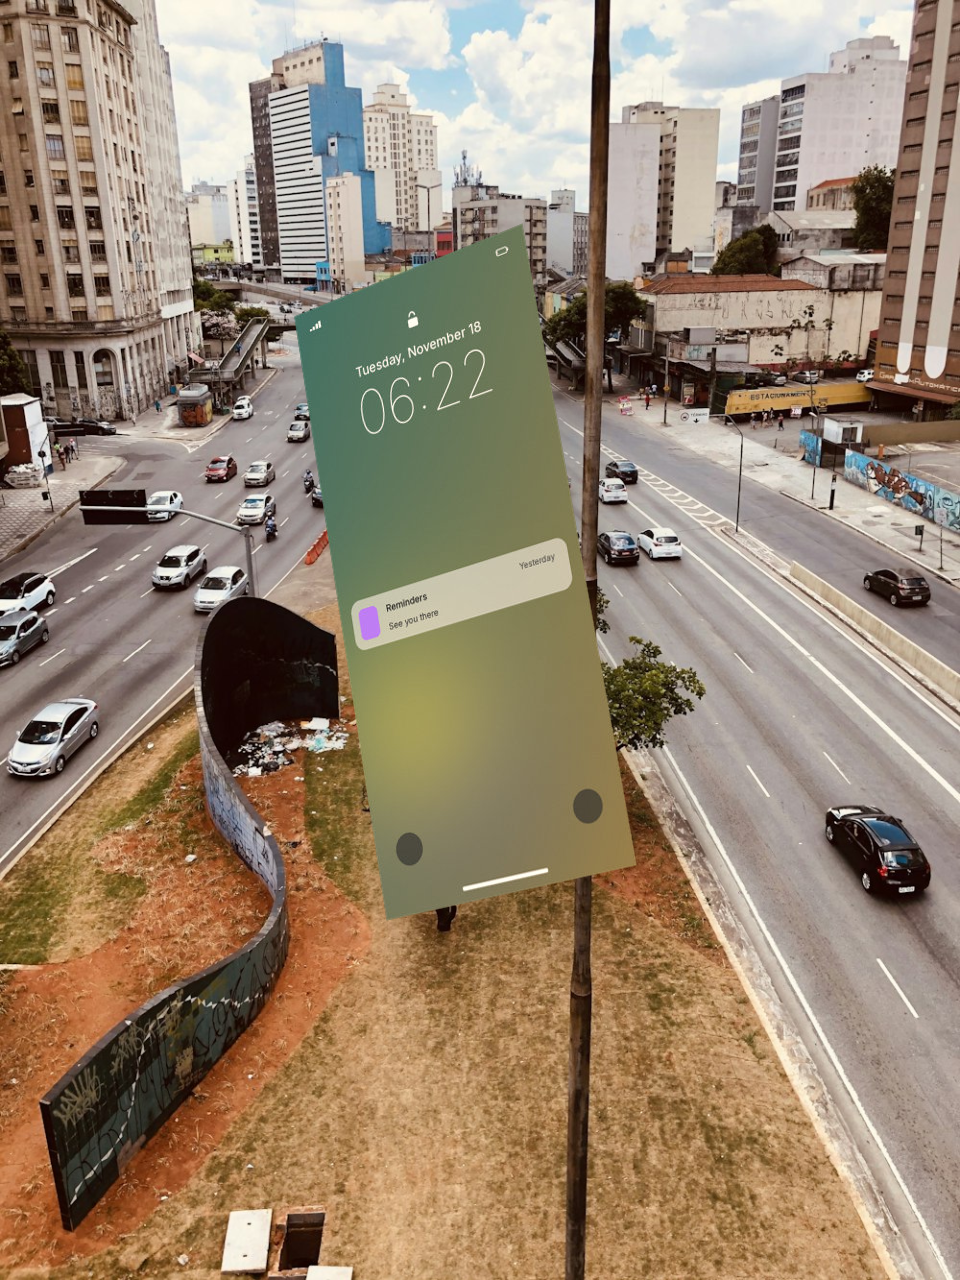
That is h=6 m=22
